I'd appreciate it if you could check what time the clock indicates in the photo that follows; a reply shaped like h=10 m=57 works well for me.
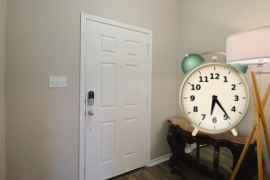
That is h=6 m=24
